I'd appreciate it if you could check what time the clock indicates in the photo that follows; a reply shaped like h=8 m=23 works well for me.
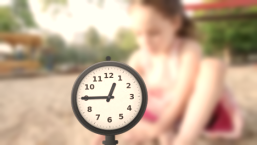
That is h=12 m=45
